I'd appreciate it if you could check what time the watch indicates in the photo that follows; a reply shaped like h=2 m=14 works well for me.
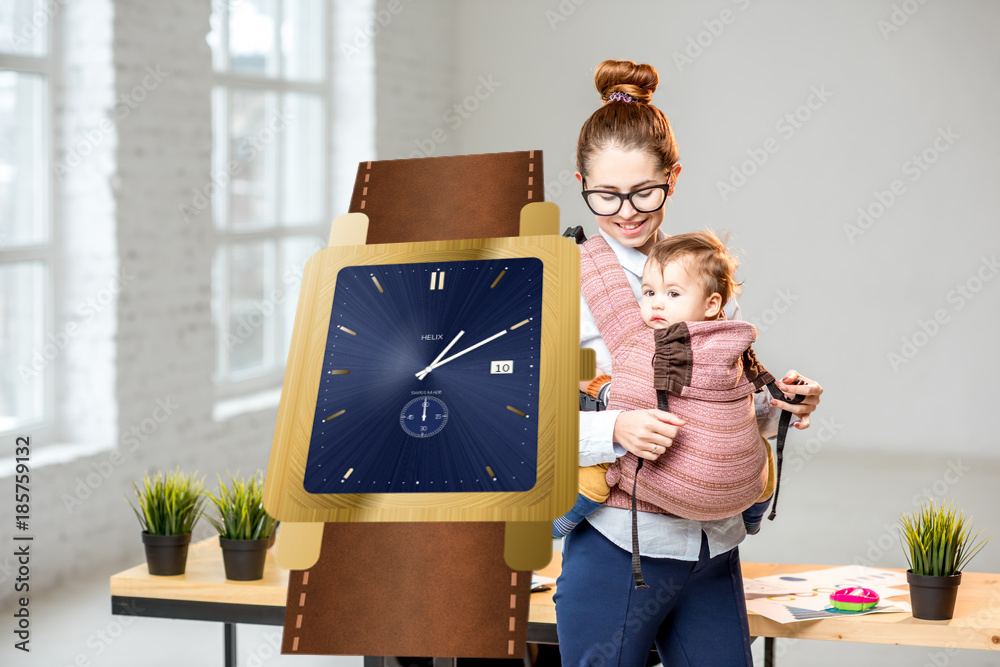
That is h=1 m=10
